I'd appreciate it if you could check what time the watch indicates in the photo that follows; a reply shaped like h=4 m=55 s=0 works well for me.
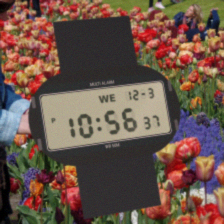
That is h=10 m=56 s=37
